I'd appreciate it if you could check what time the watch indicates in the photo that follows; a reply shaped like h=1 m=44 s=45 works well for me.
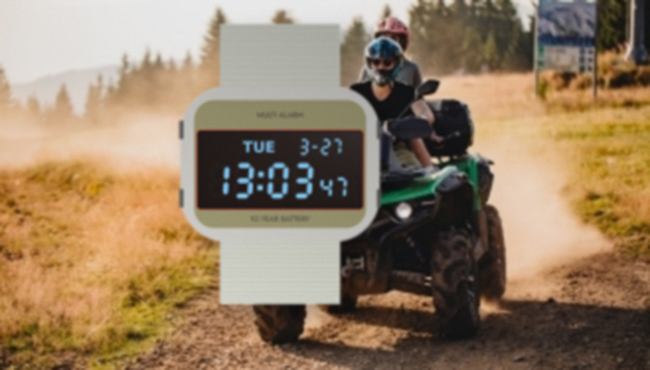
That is h=13 m=3 s=47
